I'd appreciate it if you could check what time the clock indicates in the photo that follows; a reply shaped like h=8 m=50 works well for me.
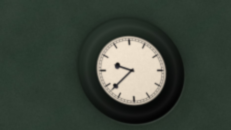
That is h=9 m=38
